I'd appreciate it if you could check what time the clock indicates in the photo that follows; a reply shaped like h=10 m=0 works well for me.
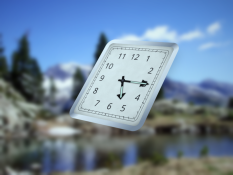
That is h=5 m=15
